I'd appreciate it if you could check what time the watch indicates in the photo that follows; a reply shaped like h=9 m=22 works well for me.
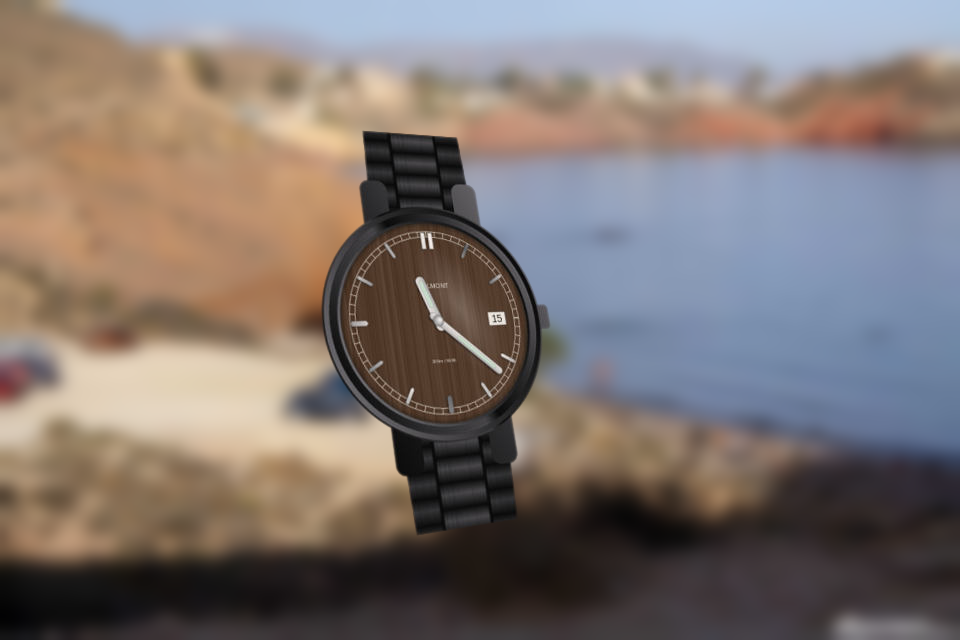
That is h=11 m=22
